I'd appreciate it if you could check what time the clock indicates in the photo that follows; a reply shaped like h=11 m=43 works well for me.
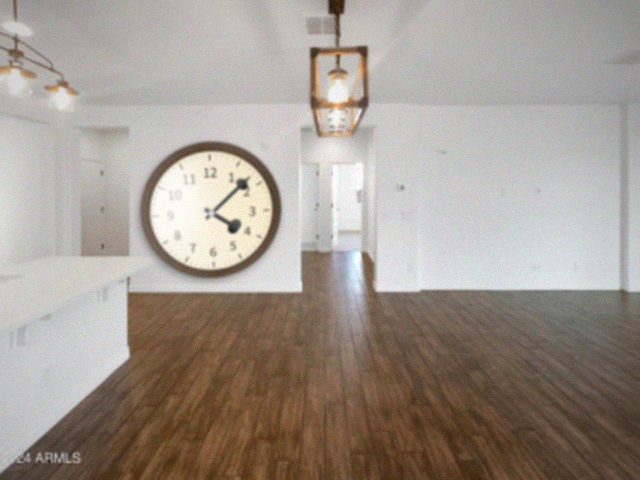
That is h=4 m=8
